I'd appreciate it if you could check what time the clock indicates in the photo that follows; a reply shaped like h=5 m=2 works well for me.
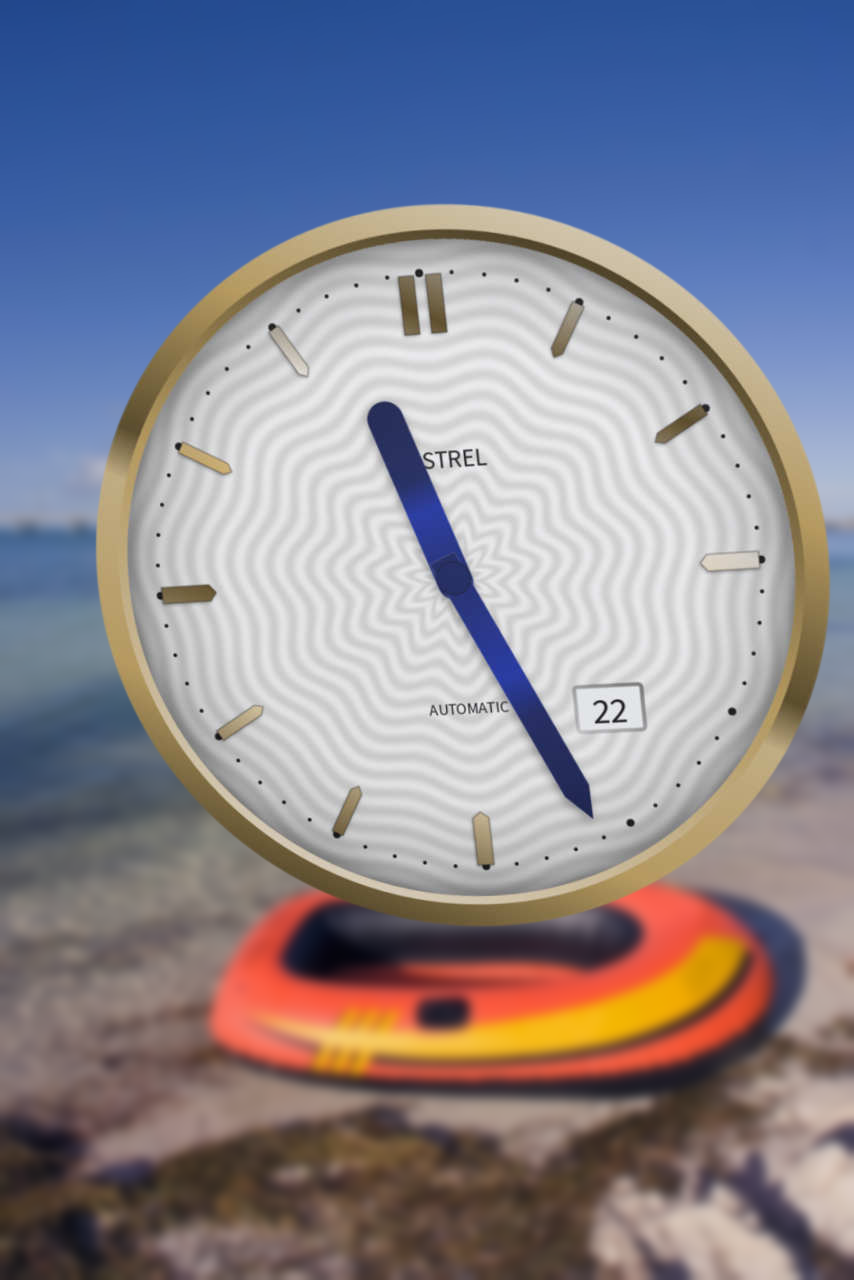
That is h=11 m=26
